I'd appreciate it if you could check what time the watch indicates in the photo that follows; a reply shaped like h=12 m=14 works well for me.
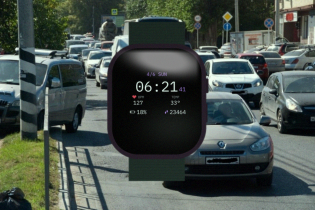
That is h=6 m=21
